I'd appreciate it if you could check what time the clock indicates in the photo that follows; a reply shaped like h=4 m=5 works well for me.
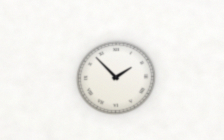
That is h=1 m=53
